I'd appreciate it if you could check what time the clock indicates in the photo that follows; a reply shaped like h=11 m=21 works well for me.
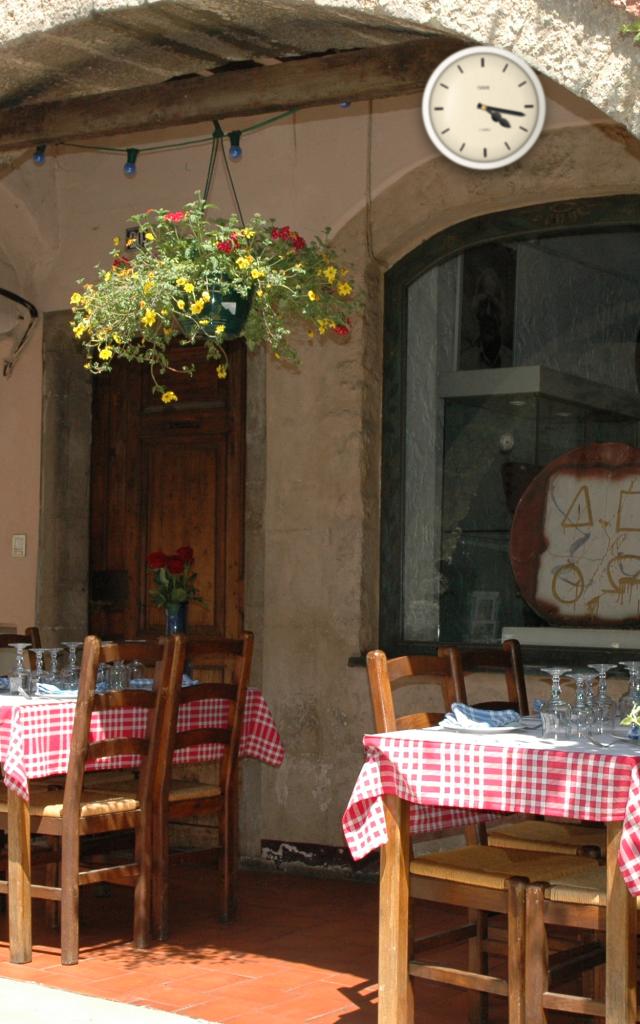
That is h=4 m=17
